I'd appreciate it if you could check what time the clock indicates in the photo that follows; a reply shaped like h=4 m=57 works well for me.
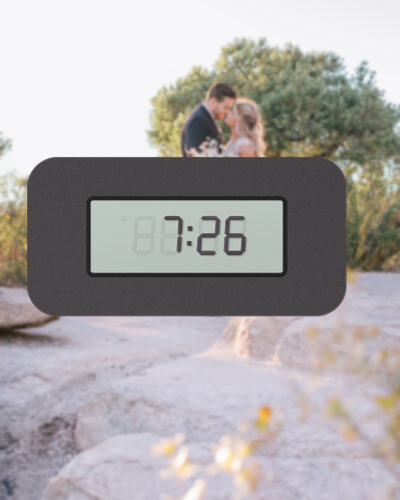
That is h=7 m=26
